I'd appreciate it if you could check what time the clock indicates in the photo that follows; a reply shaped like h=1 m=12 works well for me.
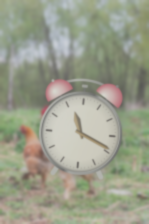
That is h=11 m=19
